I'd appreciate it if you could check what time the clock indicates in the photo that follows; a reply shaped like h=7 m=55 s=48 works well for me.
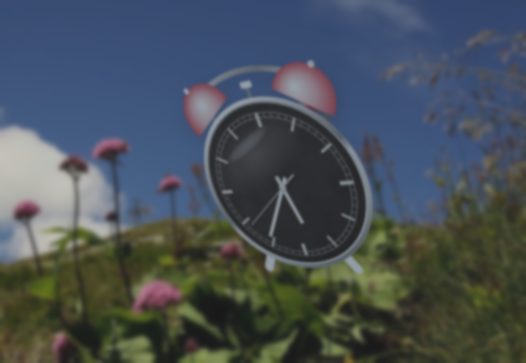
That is h=5 m=35 s=39
